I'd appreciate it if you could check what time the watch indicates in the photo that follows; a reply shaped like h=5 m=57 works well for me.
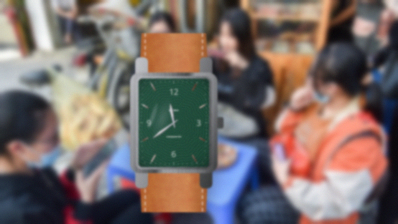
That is h=11 m=39
